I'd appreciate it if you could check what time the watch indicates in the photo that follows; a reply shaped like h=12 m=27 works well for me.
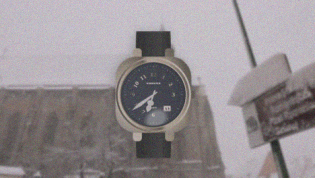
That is h=6 m=39
